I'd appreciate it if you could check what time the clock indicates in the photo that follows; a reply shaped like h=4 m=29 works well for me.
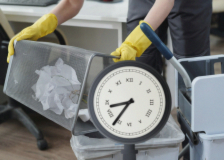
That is h=8 m=36
